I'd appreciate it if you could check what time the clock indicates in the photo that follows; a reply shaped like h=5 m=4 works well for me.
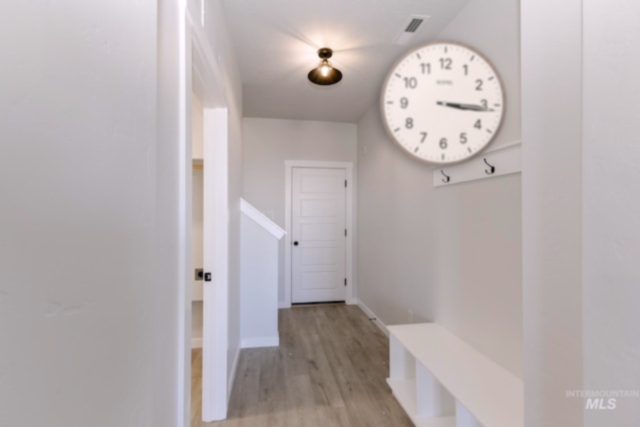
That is h=3 m=16
